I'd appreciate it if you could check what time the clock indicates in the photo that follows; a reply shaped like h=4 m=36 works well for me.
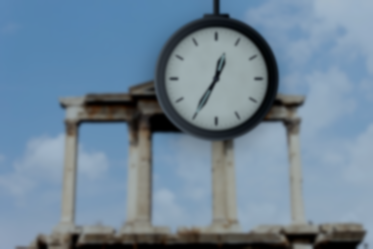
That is h=12 m=35
